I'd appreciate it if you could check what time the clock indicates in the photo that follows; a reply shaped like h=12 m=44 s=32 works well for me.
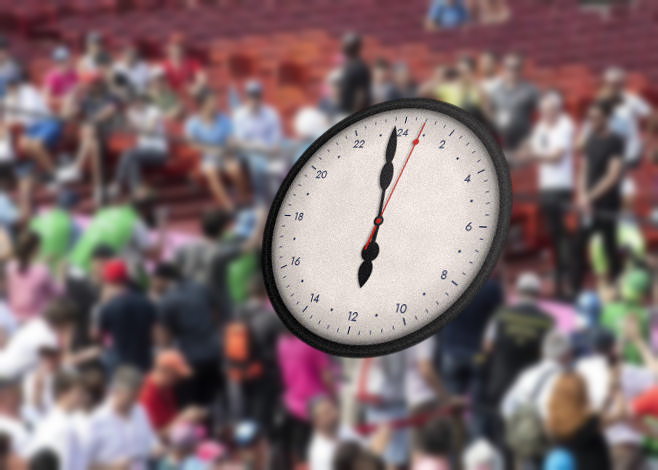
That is h=11 m=59 s=2
